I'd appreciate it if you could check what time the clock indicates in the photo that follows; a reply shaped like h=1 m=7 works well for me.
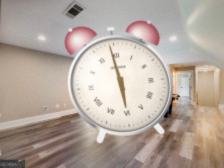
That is h=5 m=59
